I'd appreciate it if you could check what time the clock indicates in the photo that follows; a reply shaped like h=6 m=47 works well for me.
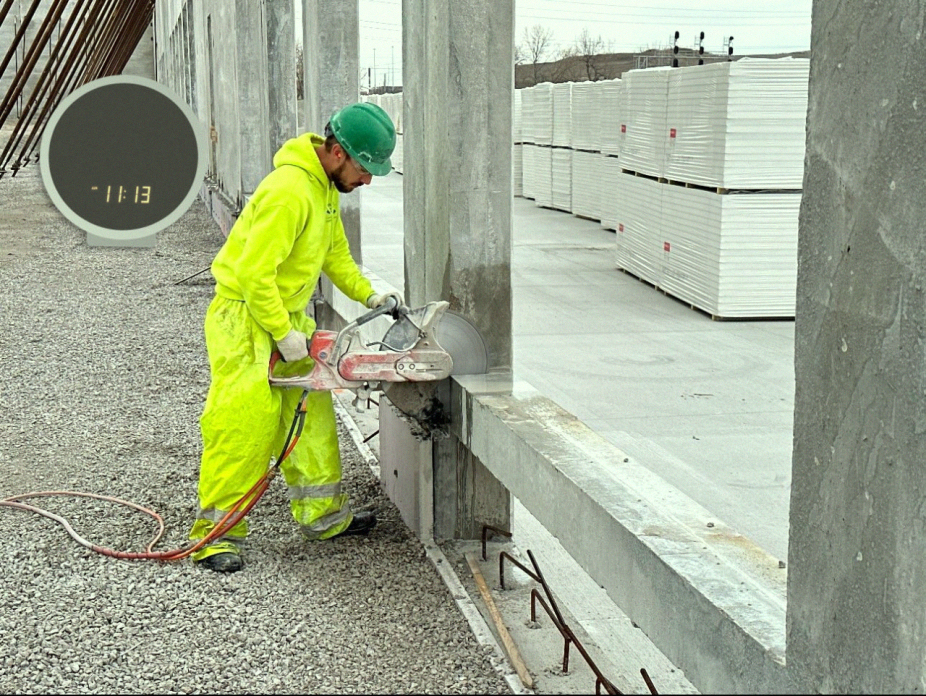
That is h=11 m=13
